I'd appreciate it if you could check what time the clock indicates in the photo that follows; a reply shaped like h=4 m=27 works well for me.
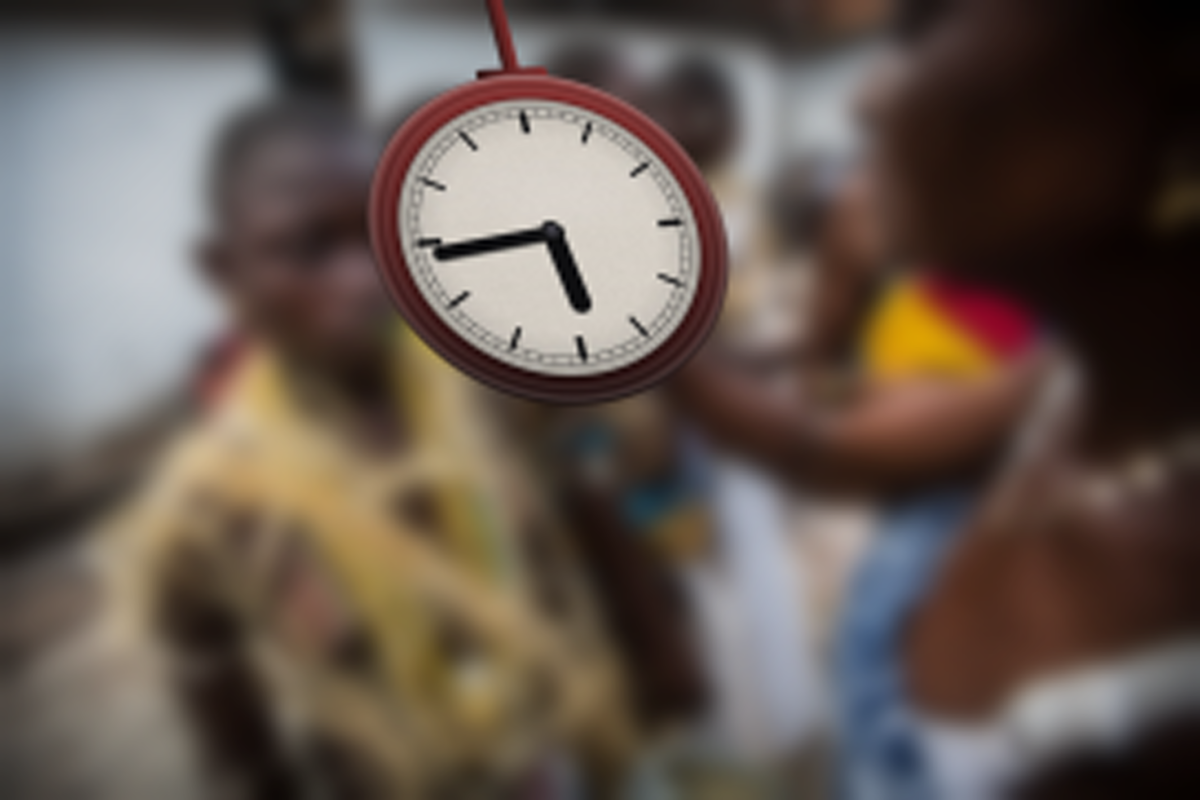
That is h=5 m=44
